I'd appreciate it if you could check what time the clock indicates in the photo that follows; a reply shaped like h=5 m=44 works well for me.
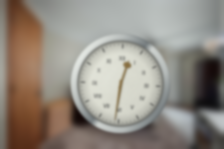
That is h=12 m=31
